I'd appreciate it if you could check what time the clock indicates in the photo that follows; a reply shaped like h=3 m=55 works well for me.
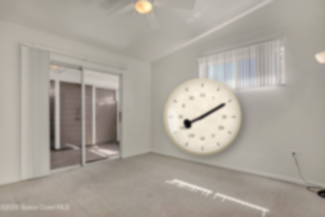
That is h=8 m=10
